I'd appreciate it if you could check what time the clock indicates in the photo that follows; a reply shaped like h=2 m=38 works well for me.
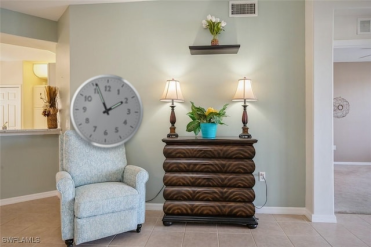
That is h=1 m=56
